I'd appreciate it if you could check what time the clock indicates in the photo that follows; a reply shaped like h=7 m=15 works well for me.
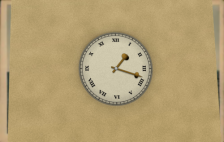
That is h=1 m=18
